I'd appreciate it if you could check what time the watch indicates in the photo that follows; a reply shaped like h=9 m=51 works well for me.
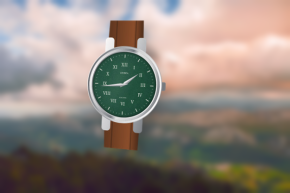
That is h=1 m=44
